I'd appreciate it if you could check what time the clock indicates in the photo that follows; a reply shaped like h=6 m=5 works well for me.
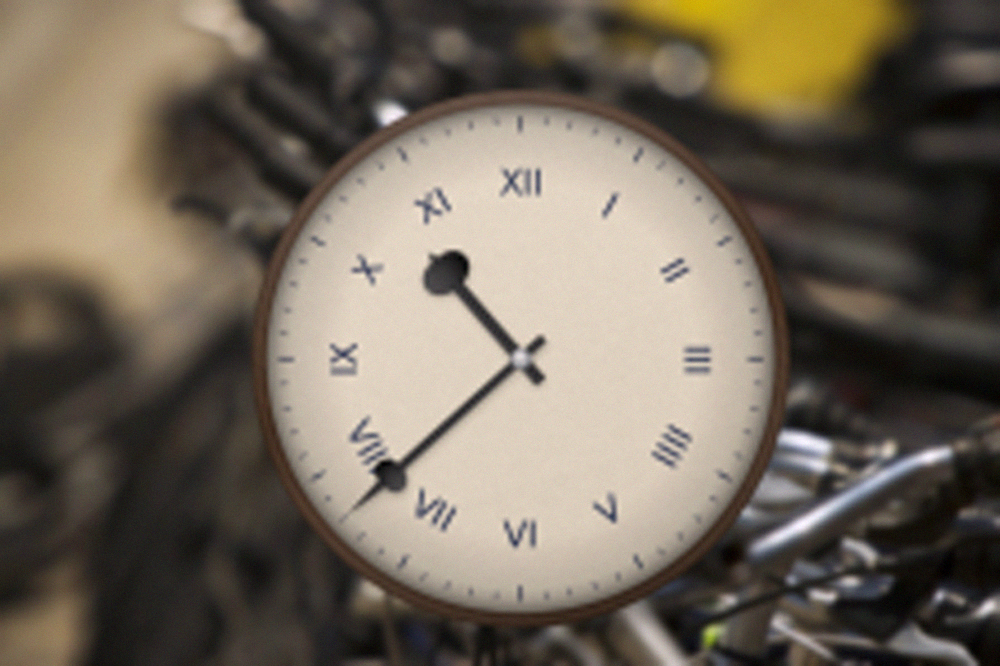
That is h=10 m=38
